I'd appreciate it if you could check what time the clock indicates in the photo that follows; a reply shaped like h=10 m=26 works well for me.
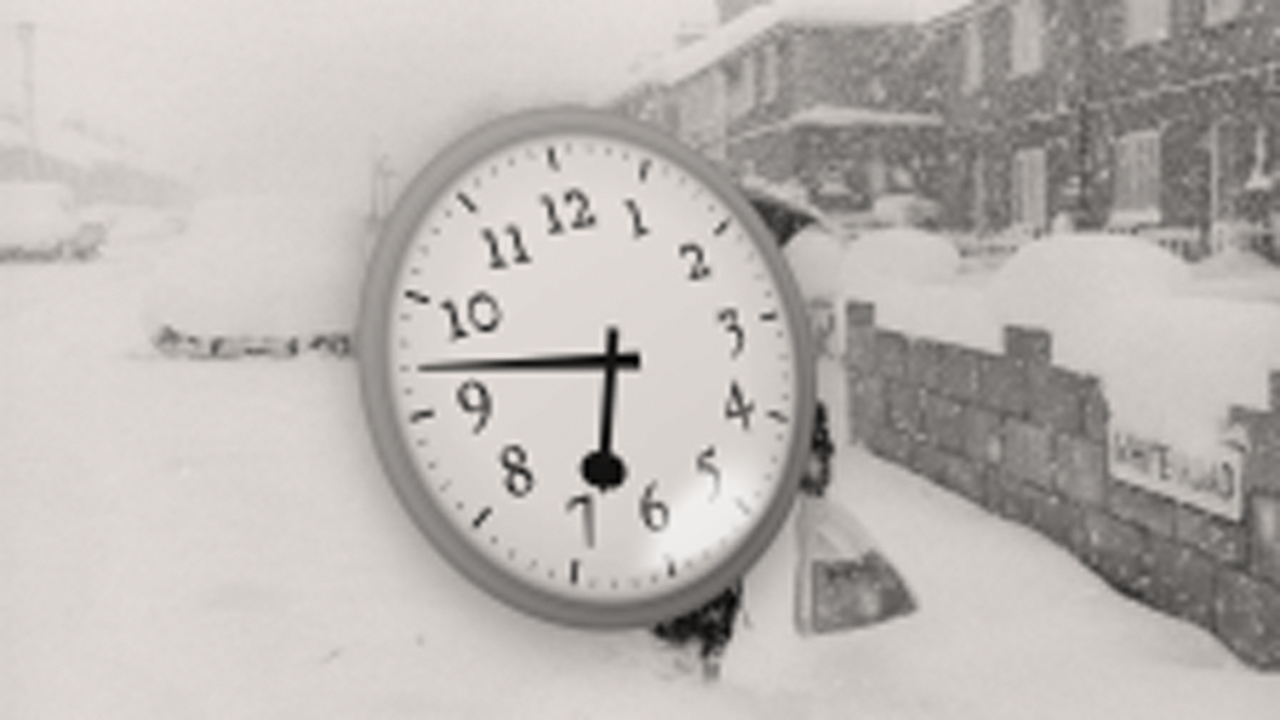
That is h=6 m=47
